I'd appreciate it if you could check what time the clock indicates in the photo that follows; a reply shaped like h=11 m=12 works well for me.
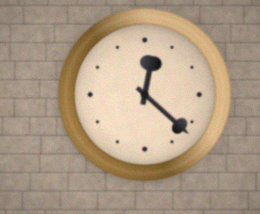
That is h=12 m=22
